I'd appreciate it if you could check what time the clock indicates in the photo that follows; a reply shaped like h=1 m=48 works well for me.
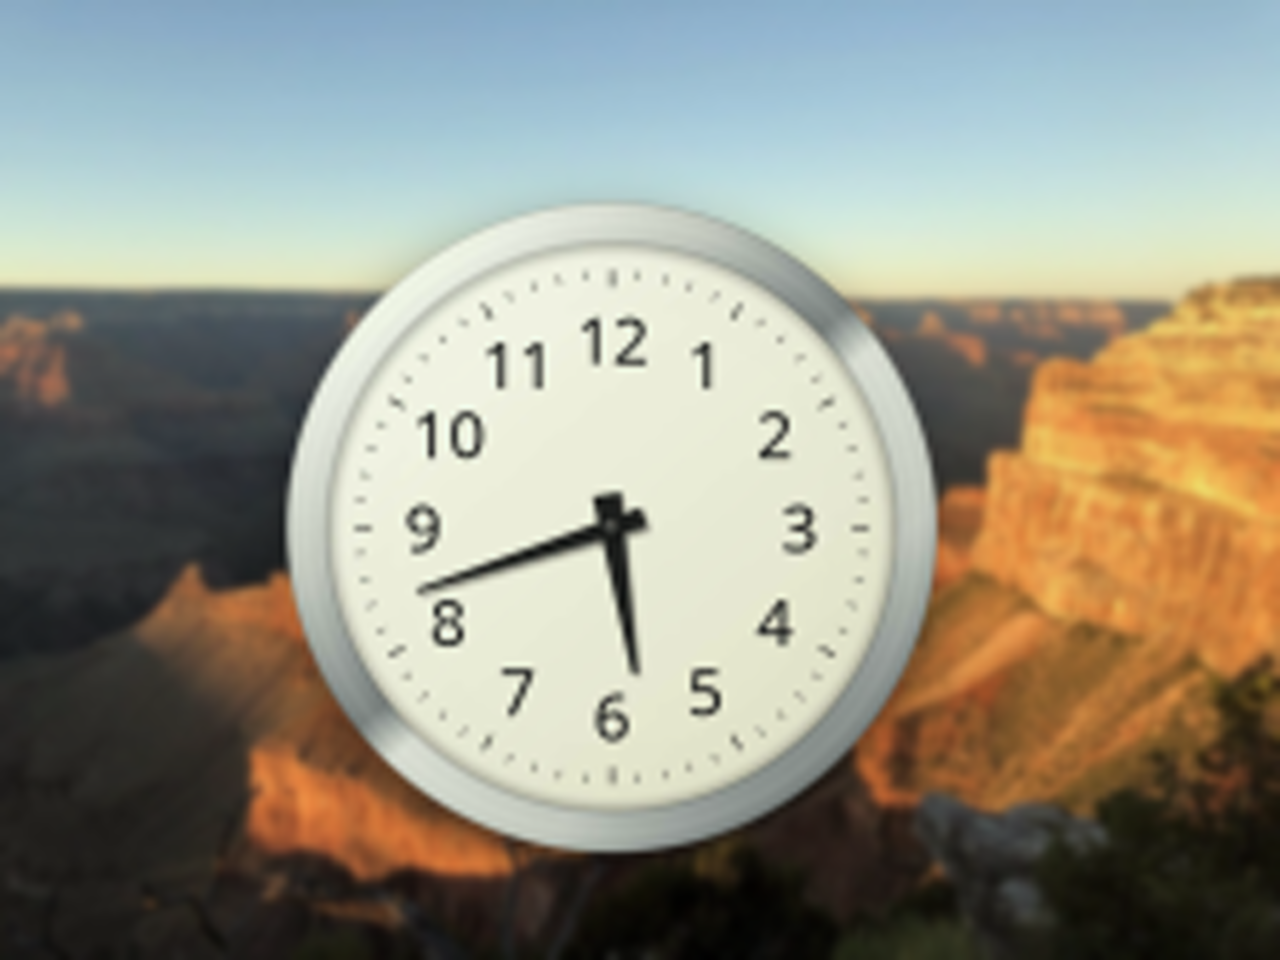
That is h=5 m=42
